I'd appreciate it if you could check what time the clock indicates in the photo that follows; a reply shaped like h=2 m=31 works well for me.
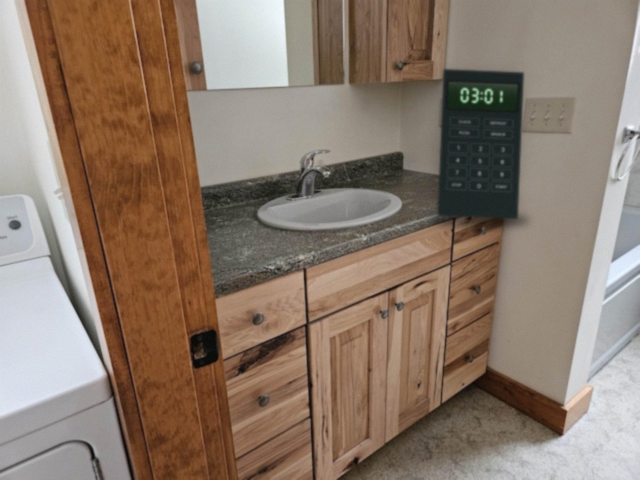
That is h=3 m=1
